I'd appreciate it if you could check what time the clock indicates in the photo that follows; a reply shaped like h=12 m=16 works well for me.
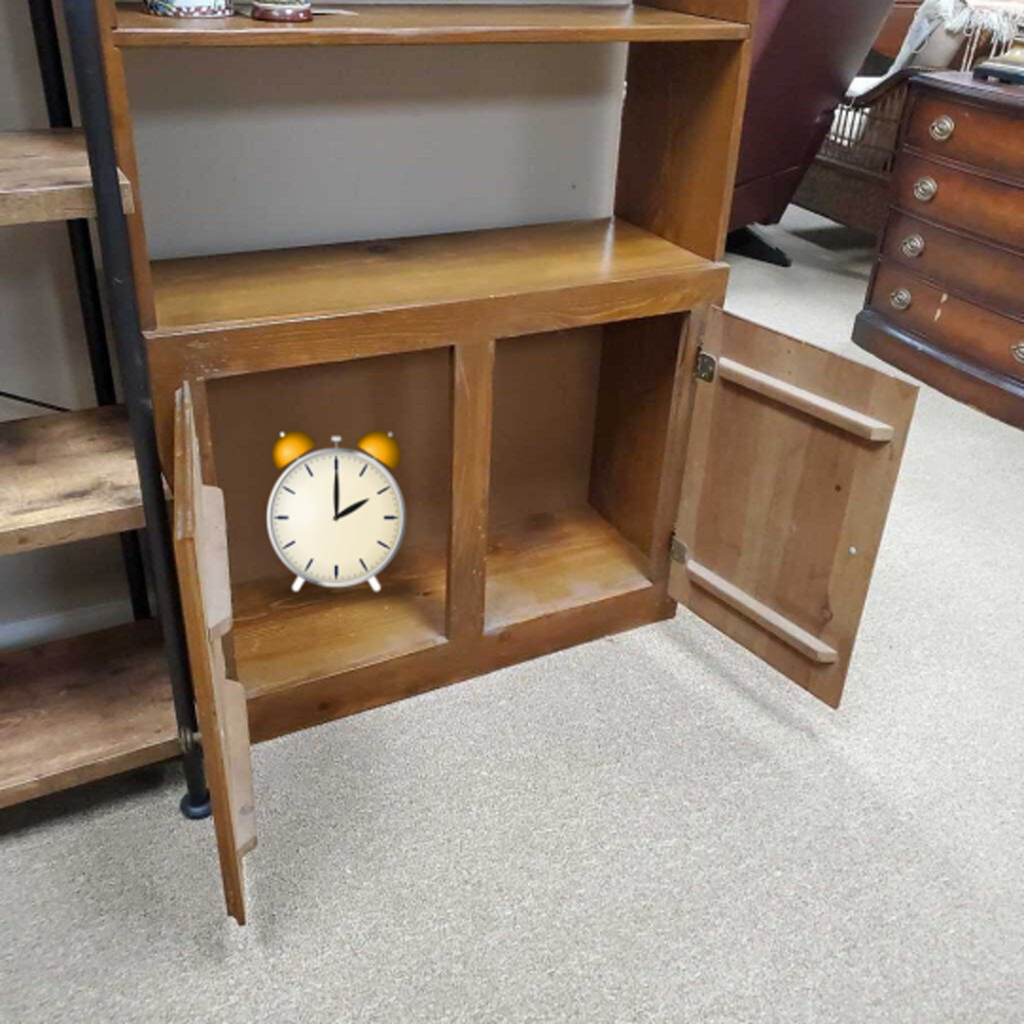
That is h=2 m=0
